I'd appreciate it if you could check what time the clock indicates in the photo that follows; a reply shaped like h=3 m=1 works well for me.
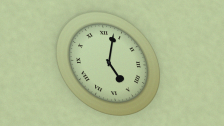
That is h=5 m=3
